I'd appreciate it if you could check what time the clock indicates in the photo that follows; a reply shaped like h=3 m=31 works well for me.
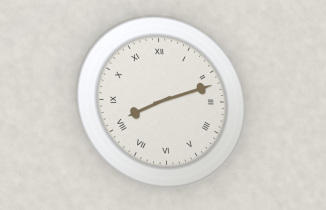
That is h=8 m=12
